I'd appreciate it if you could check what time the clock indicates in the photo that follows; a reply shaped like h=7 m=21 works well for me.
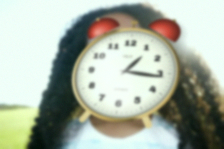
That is h=1 m=16
